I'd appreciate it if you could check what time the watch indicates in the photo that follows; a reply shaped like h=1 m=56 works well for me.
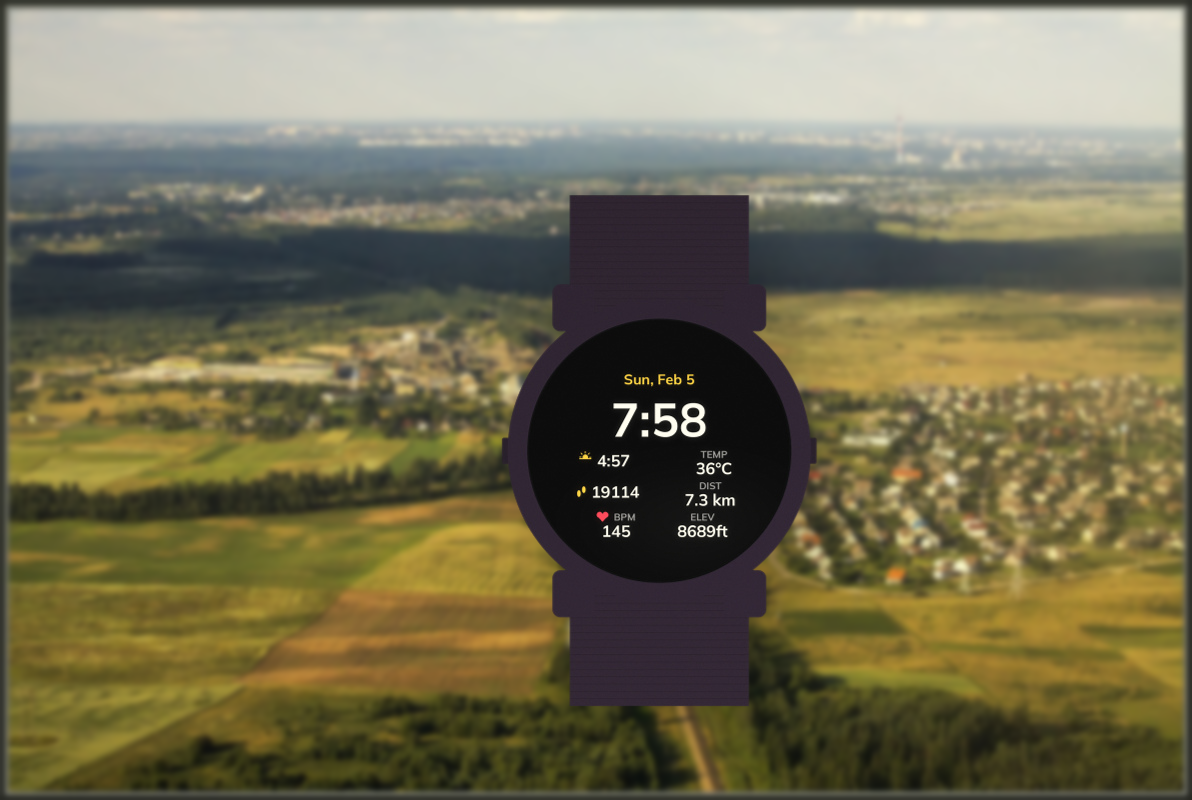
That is h=7 m=58
